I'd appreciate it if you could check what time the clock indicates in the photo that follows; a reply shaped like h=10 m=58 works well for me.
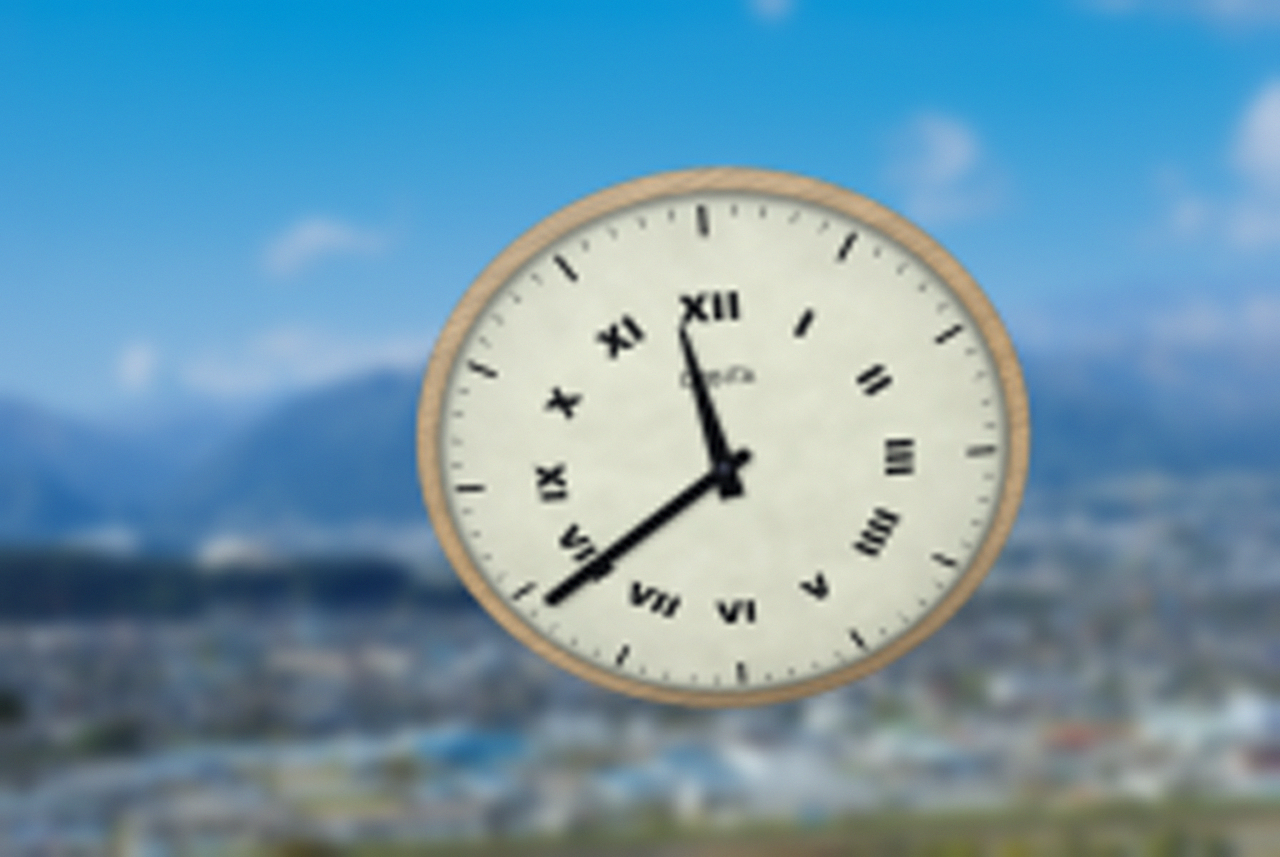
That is h=11 m=39
